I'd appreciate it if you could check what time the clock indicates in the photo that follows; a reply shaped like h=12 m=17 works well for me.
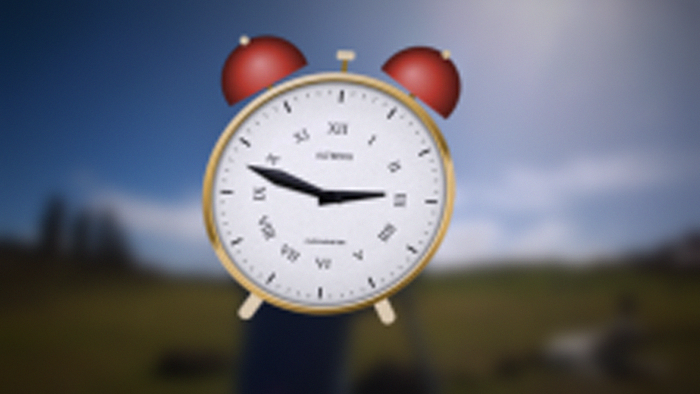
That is h=2 m=48
